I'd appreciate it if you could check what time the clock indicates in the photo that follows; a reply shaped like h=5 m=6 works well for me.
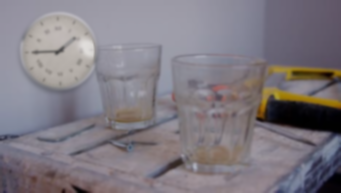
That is h=1 m=45
